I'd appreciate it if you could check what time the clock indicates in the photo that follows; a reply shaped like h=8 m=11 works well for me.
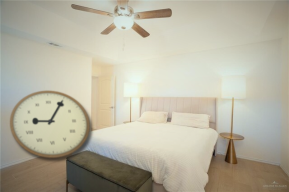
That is h=9 m=5
